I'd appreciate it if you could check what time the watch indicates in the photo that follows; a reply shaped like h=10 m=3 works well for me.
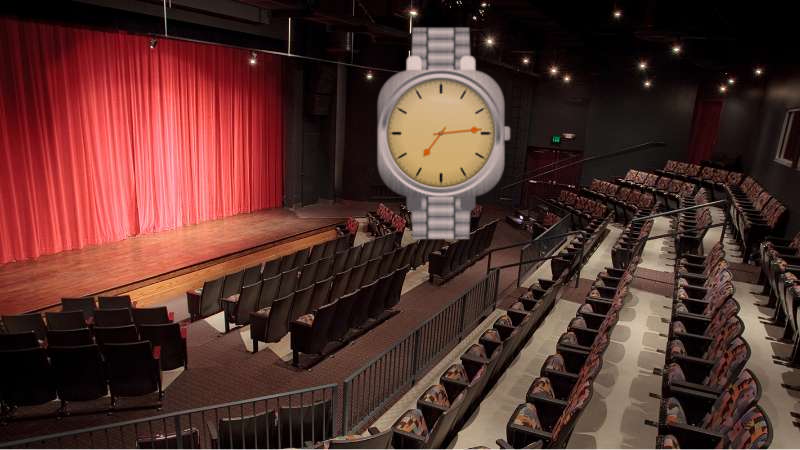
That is h=7 m=14
